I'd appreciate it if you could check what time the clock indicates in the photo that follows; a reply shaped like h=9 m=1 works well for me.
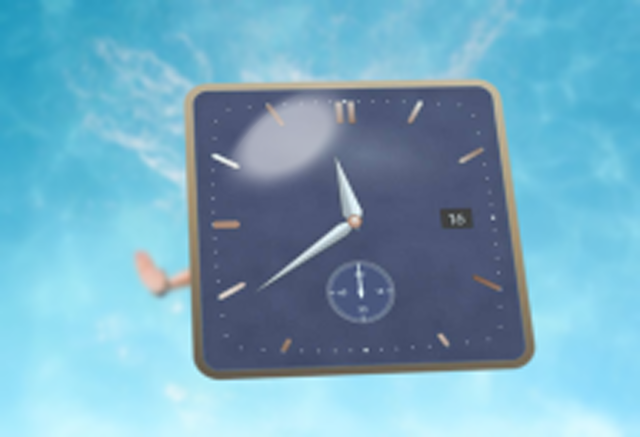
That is h=11 m=39
